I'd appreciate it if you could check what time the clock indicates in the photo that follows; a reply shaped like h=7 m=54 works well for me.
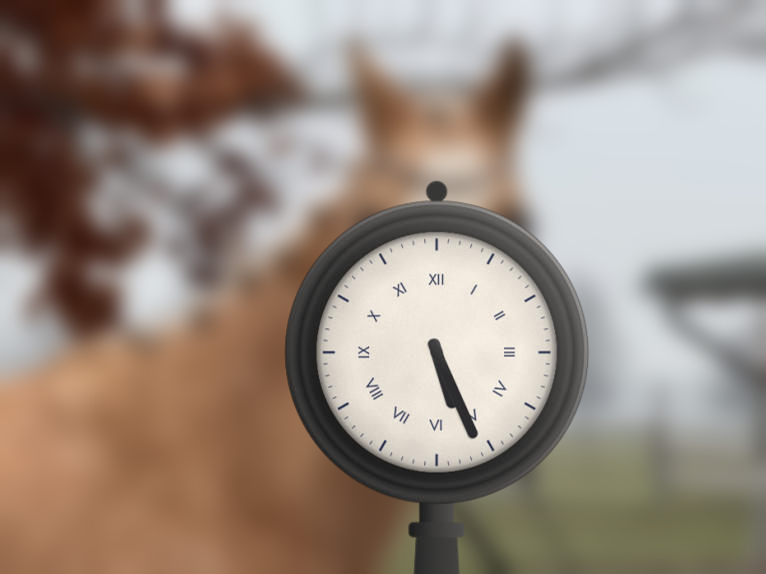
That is h=5 m=26
